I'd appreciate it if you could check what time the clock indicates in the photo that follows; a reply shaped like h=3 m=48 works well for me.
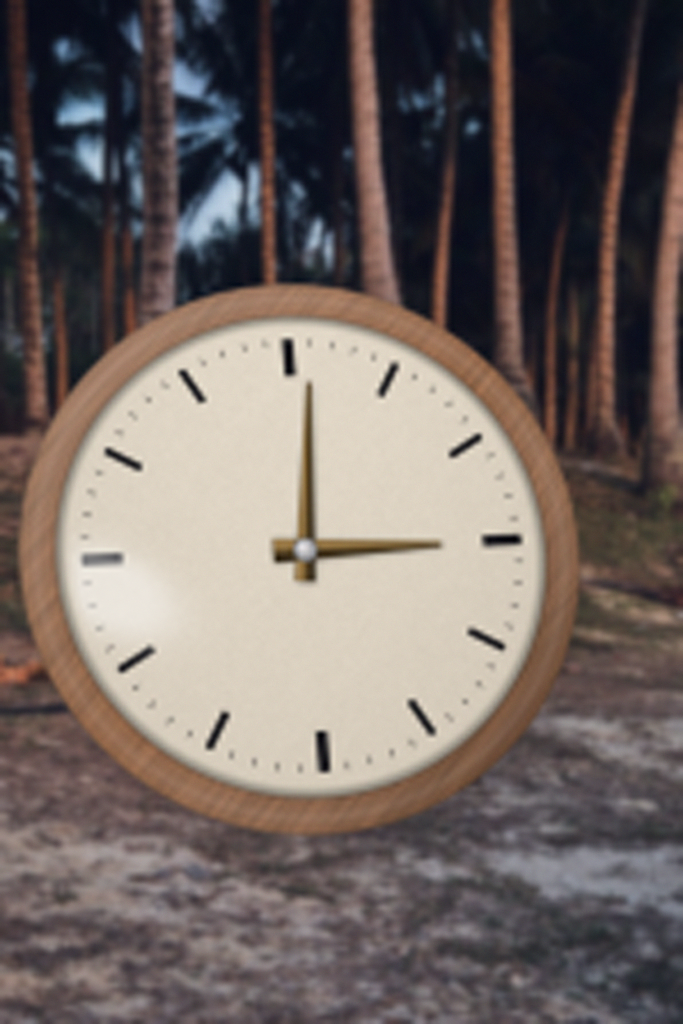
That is h=3 m=1
